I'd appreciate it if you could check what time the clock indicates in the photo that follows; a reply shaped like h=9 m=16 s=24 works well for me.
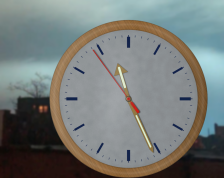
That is h=11 m=25 s=54
